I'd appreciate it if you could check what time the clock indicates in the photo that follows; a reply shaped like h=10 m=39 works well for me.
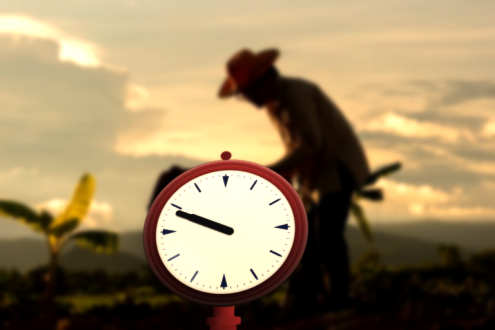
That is h=9 m=49
